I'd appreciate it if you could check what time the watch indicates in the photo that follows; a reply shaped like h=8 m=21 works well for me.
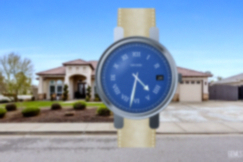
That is h=4 m=32
